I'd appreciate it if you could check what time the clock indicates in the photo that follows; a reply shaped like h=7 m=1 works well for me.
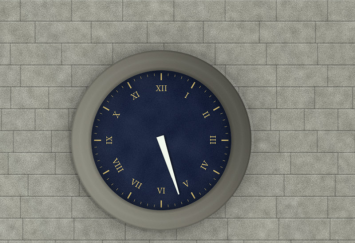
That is h=5 m=27
